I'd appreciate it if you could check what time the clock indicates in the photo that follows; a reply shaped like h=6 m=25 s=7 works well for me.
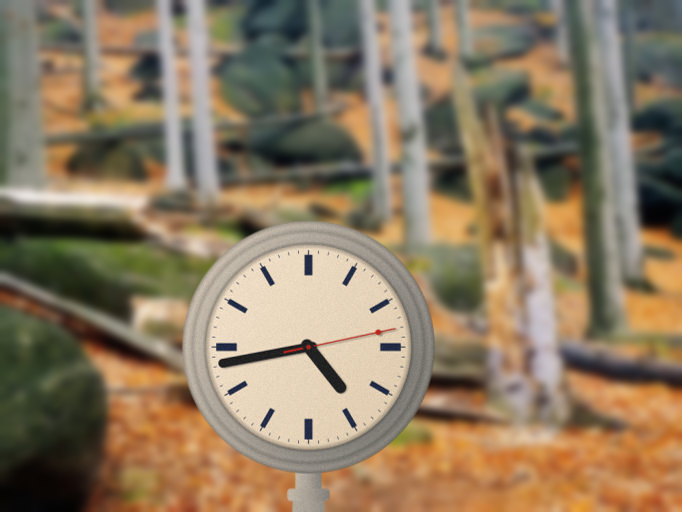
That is h=4 m=43 s=13
